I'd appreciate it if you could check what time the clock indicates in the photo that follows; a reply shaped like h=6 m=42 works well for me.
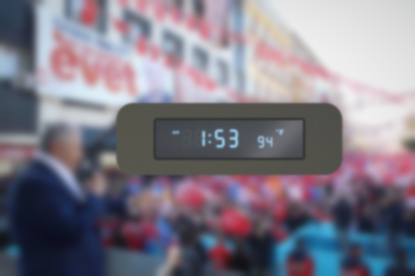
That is h=1 m=53
